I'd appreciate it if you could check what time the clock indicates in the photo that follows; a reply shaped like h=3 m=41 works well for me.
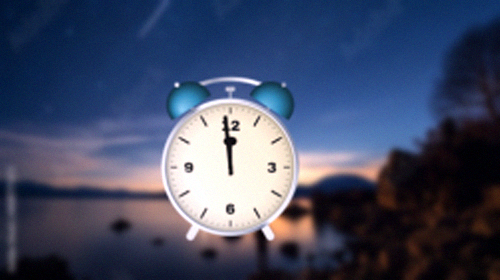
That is h=11 m=59
